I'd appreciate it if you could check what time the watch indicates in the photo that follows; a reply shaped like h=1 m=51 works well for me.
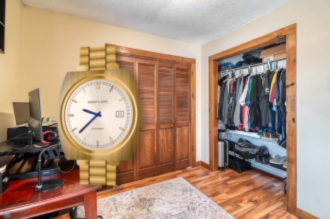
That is h=9 m=38
